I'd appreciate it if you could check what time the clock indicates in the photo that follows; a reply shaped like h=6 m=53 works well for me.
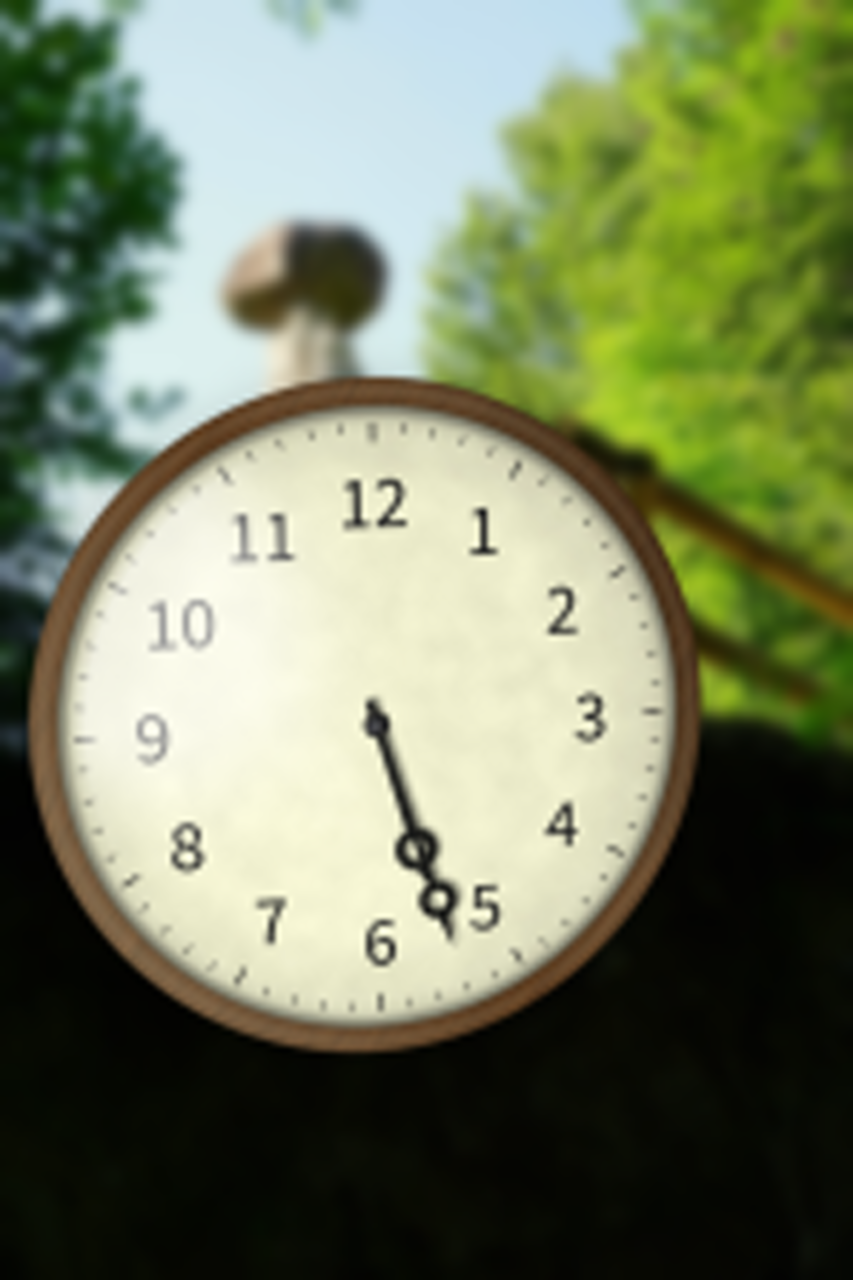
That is h=5 m=27
